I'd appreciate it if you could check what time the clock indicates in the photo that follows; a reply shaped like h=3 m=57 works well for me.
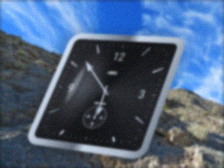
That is h=5 m=52
